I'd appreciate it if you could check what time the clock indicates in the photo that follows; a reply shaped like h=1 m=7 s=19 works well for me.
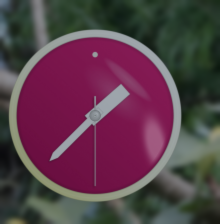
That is h=1 m=37 s=30
